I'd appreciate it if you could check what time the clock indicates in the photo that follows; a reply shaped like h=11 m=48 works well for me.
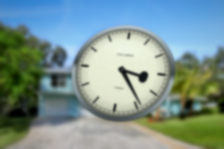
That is h=3 m=24
